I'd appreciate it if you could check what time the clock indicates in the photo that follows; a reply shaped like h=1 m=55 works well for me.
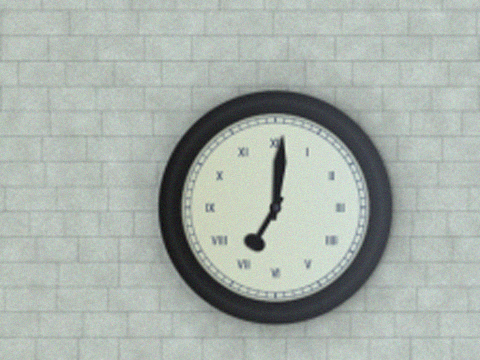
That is h=7 m=1
